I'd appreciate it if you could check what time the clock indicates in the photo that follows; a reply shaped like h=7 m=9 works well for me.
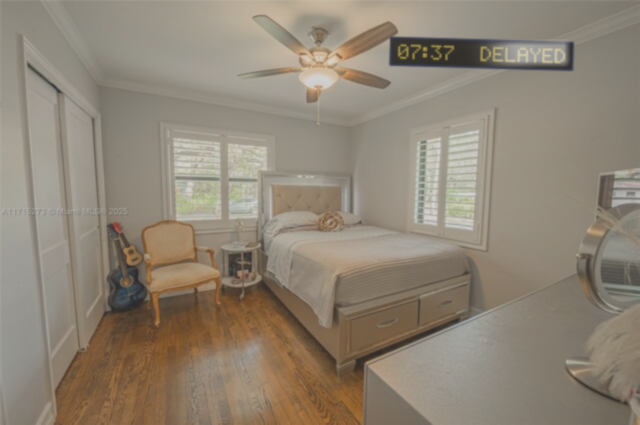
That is h=7 m=37
